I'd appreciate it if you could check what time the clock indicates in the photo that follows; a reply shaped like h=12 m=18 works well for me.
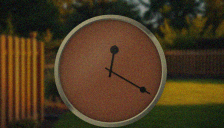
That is h=12 m=20
